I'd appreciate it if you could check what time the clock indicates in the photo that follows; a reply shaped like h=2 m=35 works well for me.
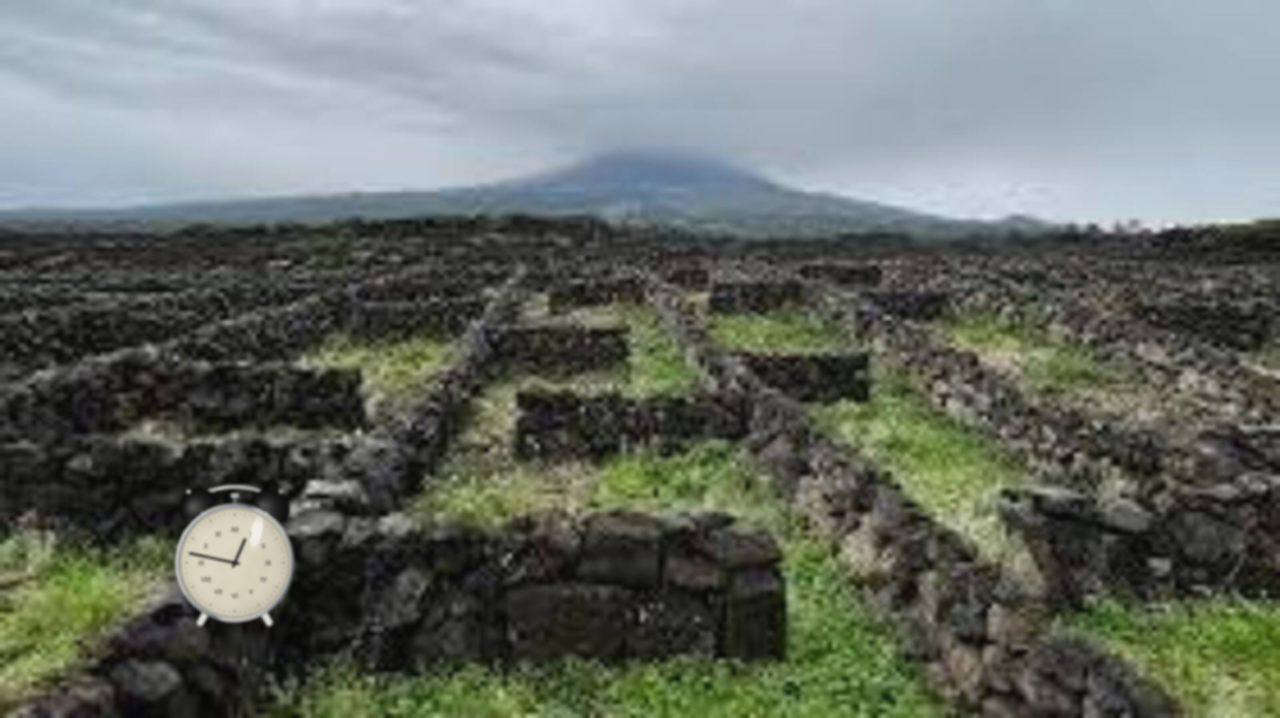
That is h=12 m=47
